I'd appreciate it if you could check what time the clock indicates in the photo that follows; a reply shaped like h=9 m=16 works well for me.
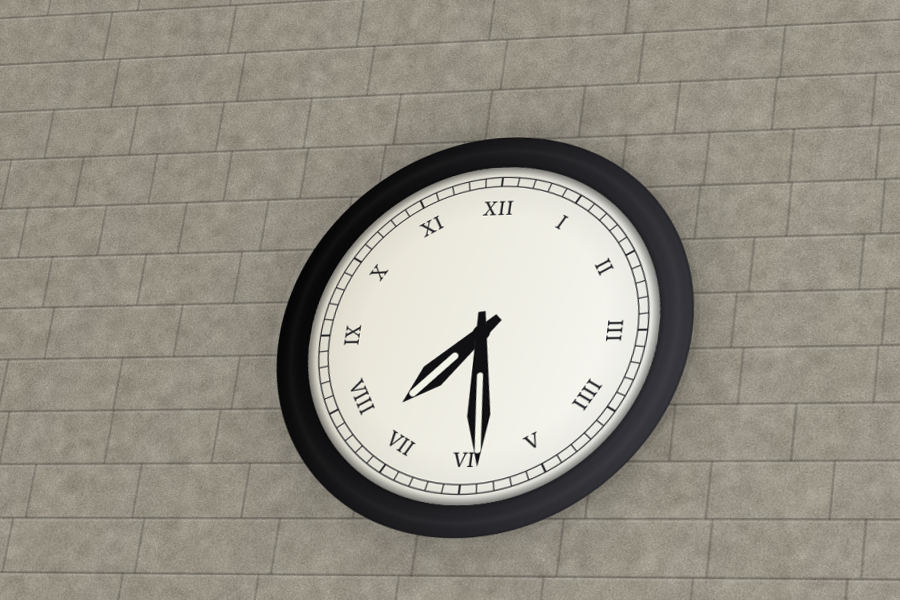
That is h=7 m=29
